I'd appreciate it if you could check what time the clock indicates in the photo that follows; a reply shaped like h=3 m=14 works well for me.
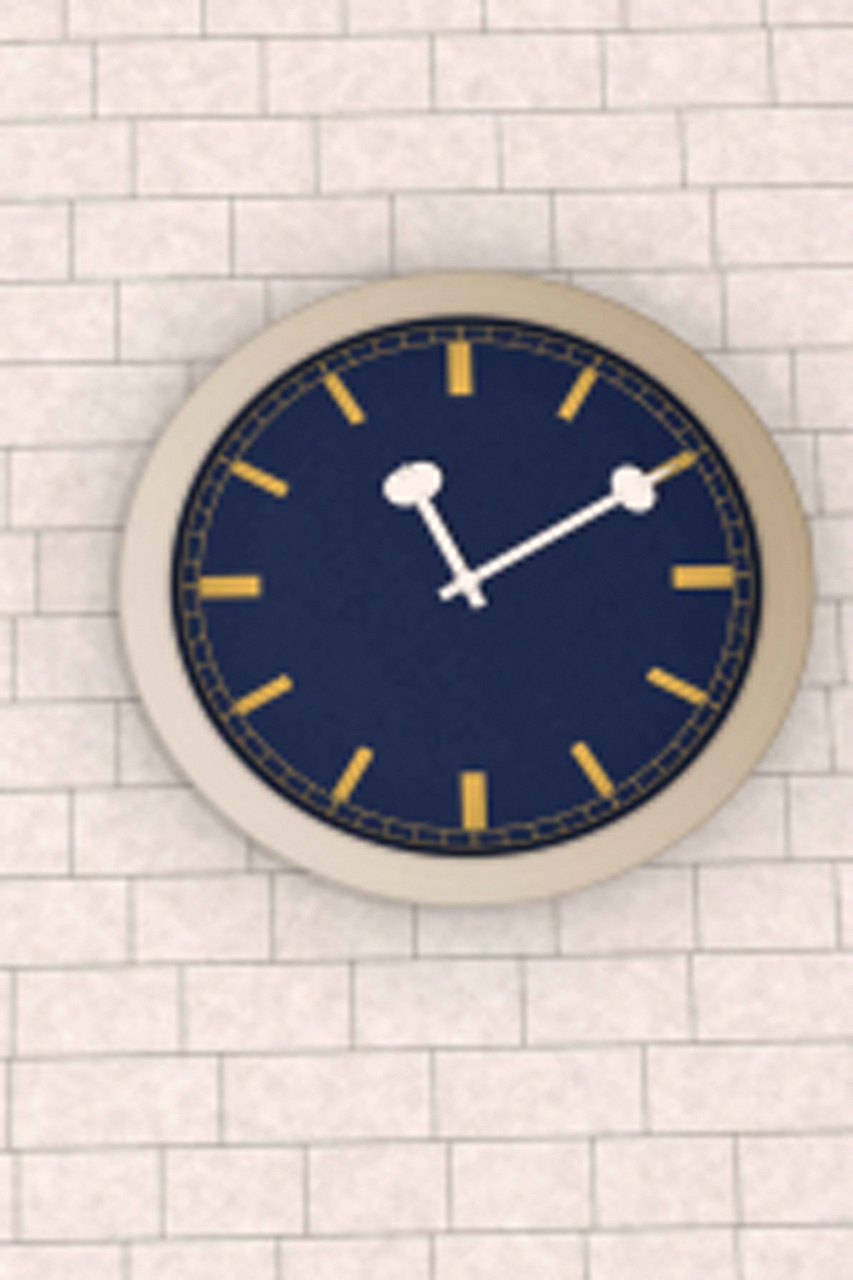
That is h=11 m=10
